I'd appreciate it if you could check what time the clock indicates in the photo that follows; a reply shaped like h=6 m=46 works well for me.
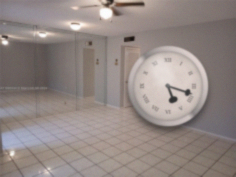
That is h=5 m=18
